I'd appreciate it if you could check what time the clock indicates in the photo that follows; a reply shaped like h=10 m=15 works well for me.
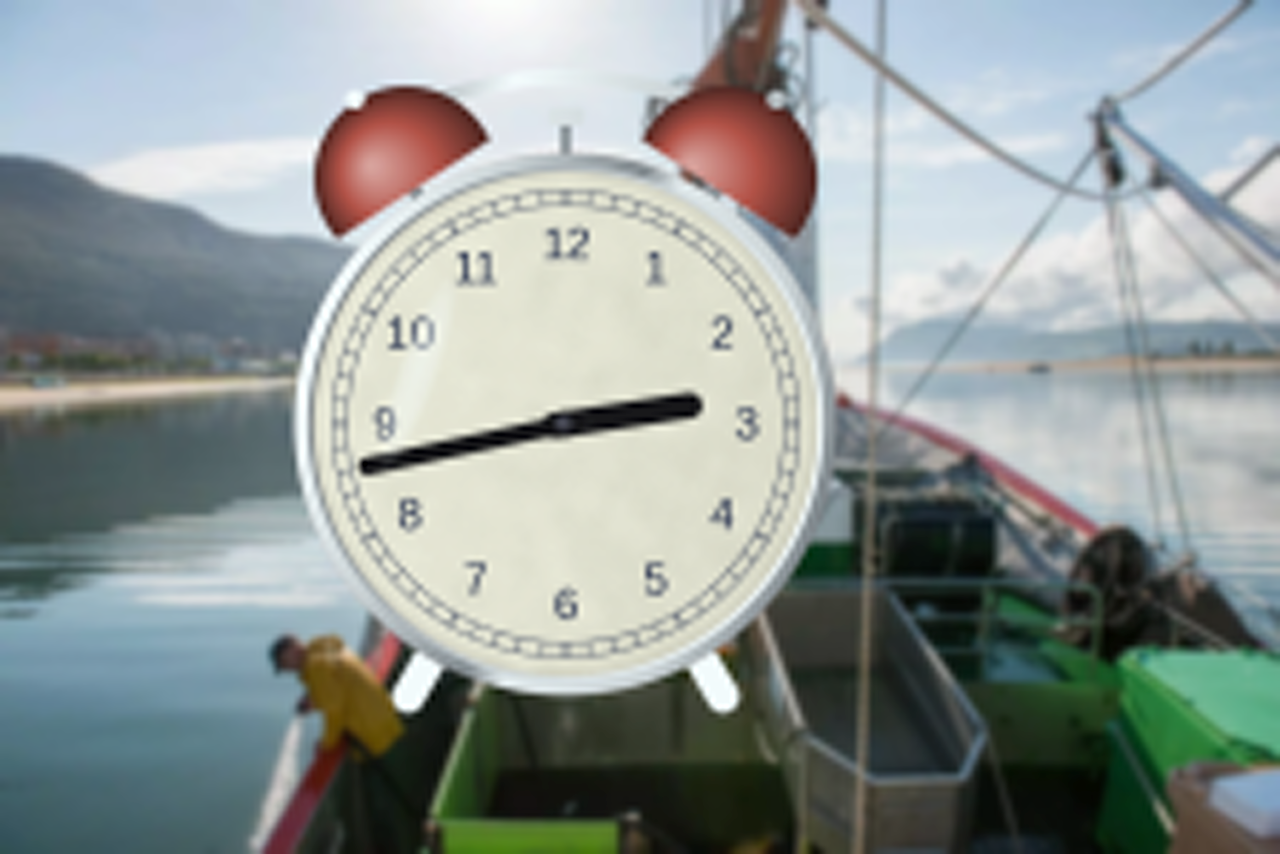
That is h=2 m=43
